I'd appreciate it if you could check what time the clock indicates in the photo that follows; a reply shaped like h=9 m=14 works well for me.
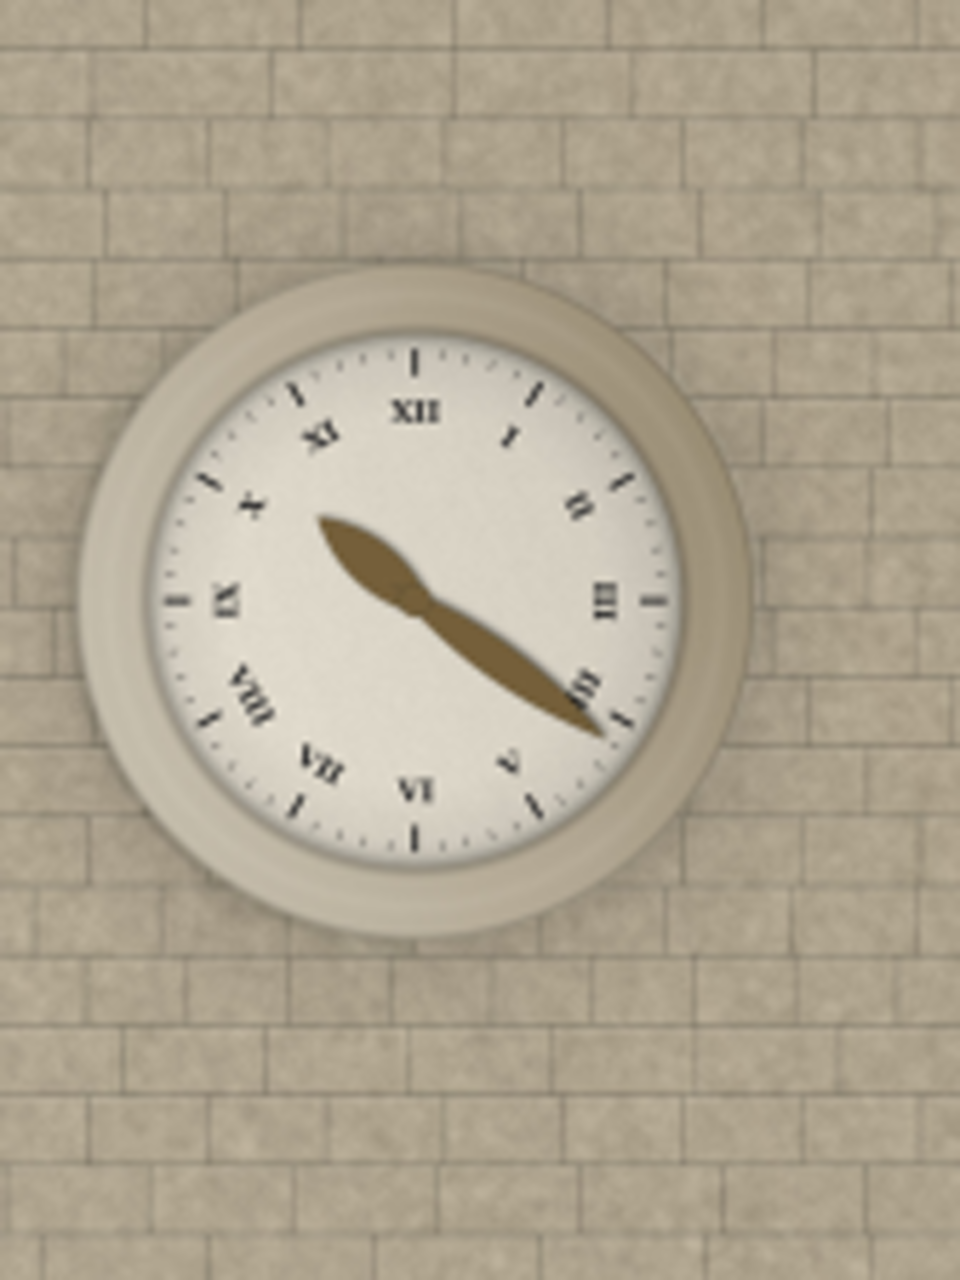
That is h=10 m=21
